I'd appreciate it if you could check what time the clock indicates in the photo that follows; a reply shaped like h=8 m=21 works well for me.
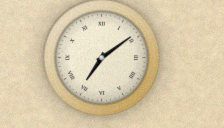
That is h=7 m=9
